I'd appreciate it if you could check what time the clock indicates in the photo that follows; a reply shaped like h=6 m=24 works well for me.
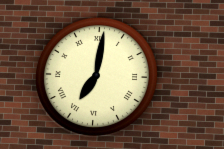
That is h=7 m=1
